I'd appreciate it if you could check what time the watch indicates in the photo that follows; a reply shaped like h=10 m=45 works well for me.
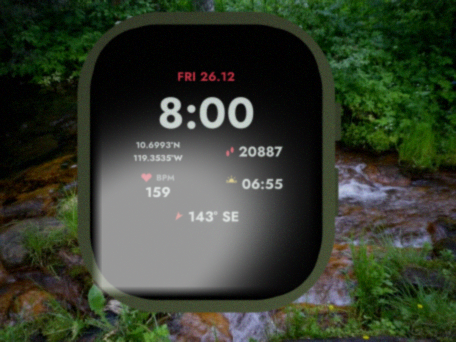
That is h=8 m=0
